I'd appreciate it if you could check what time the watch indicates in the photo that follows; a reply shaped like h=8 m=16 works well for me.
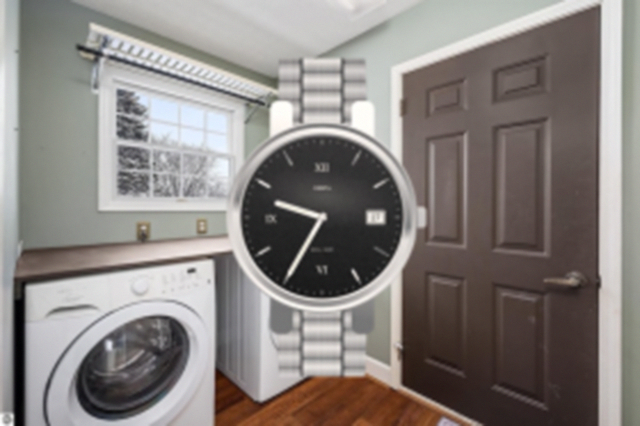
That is h=9 m=35
